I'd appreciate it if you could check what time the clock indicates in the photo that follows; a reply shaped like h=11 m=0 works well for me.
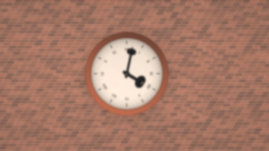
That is h=4 m=2
